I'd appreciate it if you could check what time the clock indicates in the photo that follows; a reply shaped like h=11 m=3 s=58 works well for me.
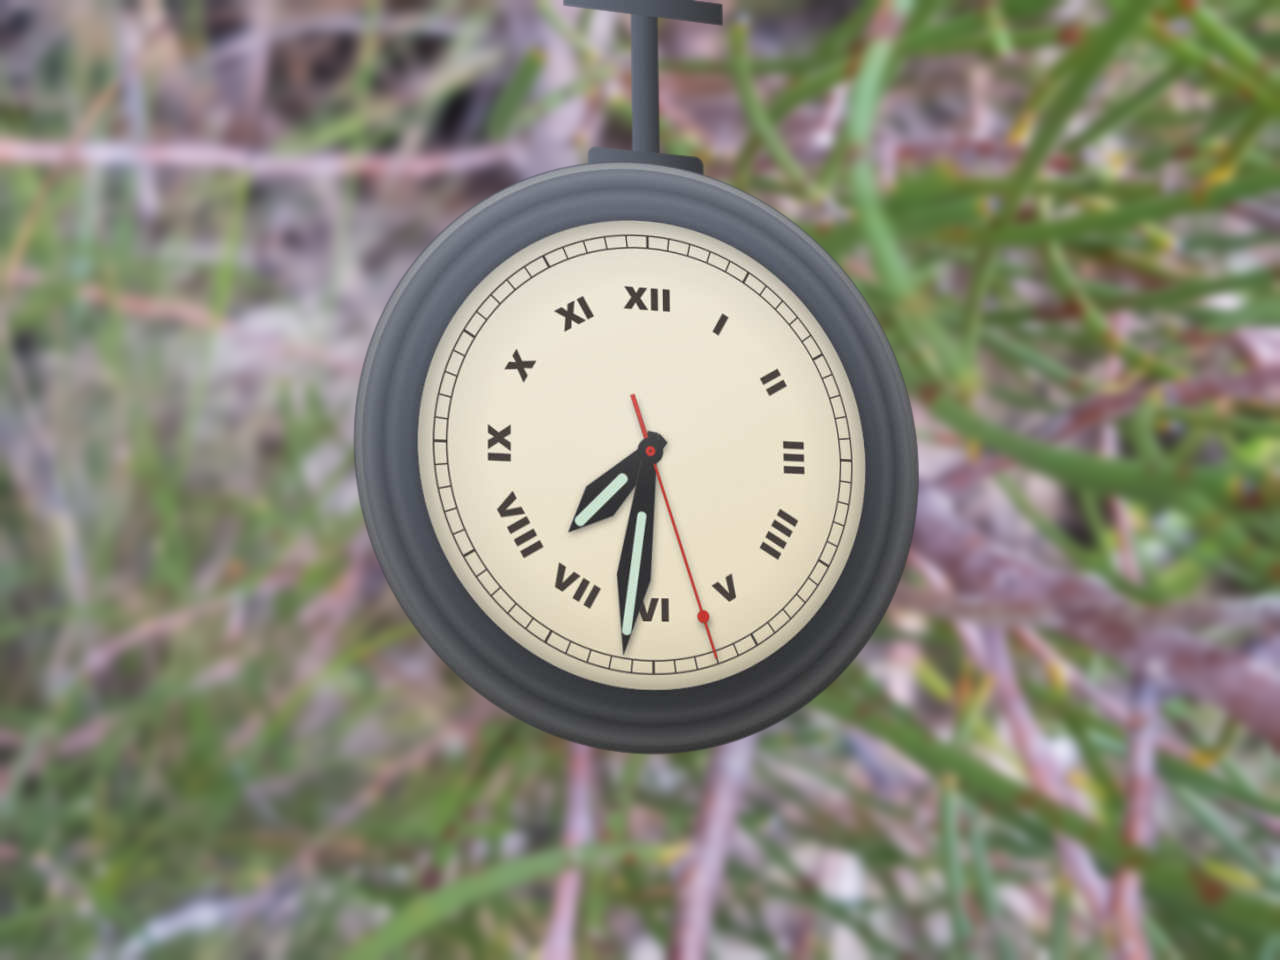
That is h=7 m=31 s=27
